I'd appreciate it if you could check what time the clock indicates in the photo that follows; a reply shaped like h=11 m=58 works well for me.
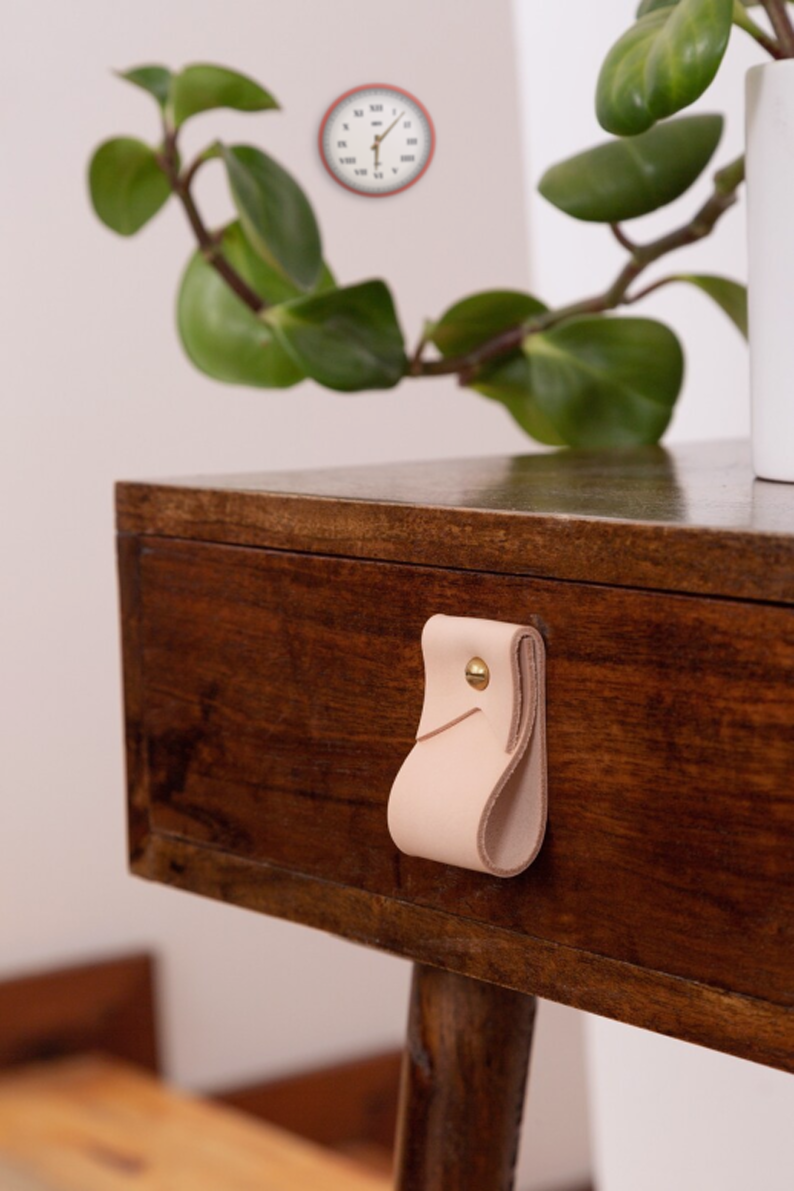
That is h=6 m=7
